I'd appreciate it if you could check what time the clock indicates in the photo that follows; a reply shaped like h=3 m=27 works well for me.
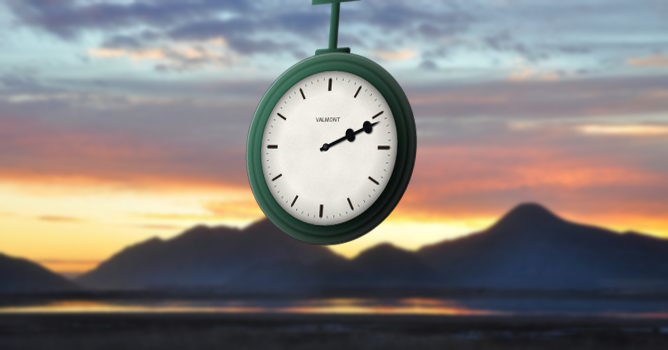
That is h=2 m=11
